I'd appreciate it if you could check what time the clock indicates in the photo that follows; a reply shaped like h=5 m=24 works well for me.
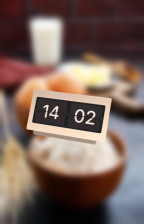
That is h=14 m=2
